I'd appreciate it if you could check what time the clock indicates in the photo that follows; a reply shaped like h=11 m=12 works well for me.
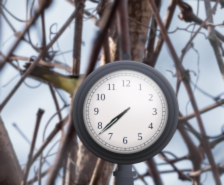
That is h=7 m=38
